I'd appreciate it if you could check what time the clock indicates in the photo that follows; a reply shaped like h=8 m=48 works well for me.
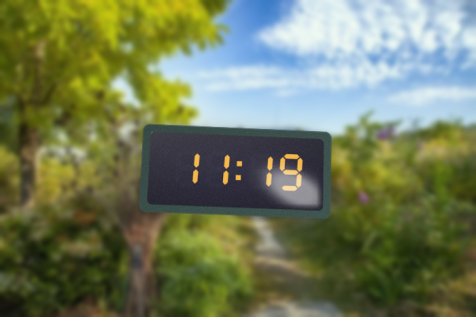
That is h=11 m=19
